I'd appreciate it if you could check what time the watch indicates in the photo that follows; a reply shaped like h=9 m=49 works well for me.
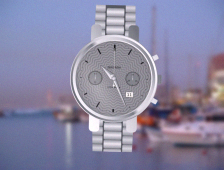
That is h=10 m=26
